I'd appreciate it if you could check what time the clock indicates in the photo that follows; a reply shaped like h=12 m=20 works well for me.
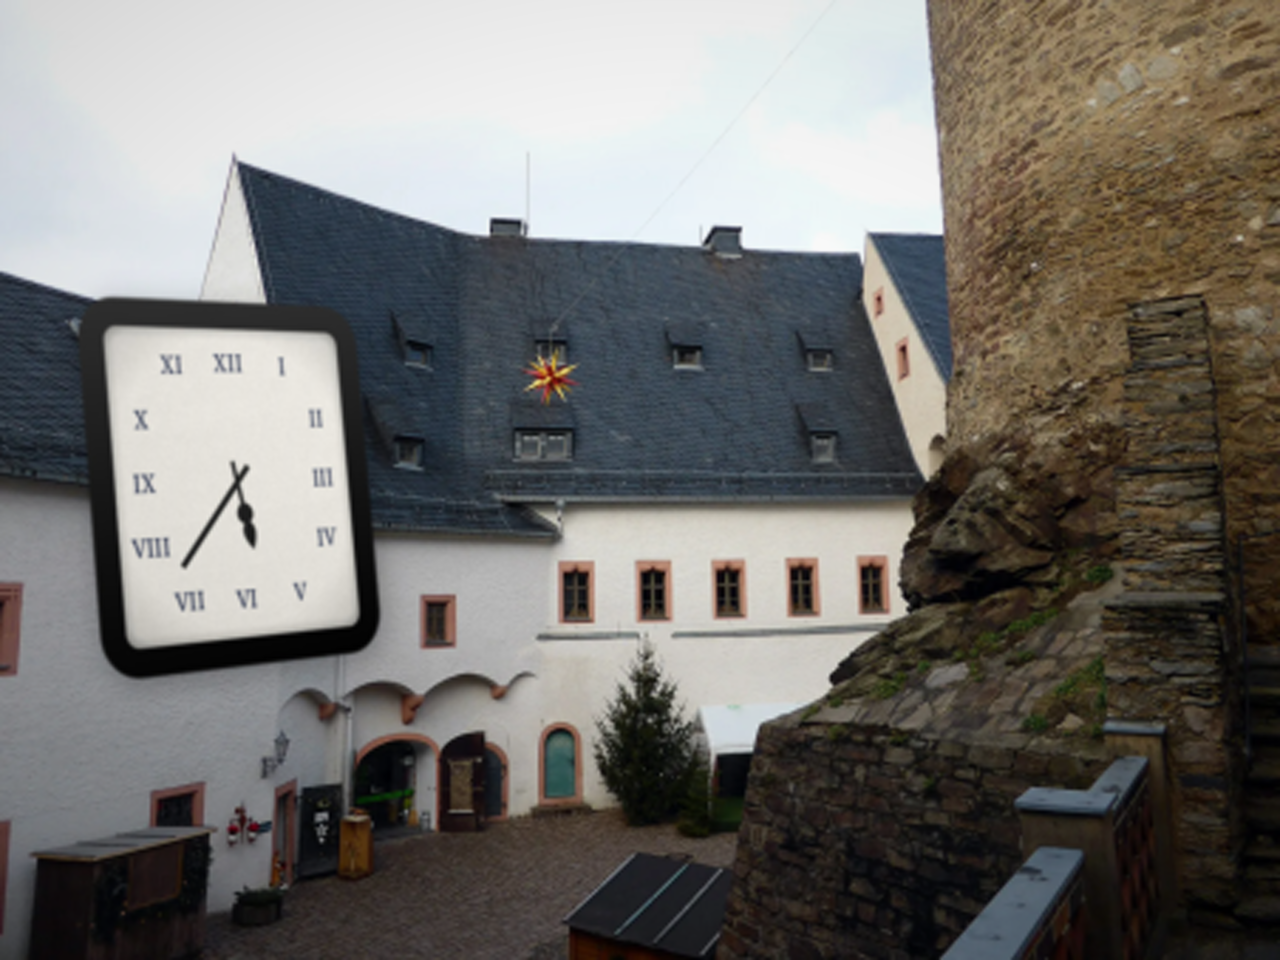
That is h=5 m=37
